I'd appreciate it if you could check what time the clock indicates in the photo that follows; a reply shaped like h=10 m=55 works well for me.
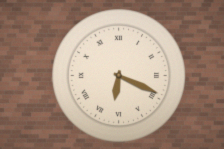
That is h=6 m=19
